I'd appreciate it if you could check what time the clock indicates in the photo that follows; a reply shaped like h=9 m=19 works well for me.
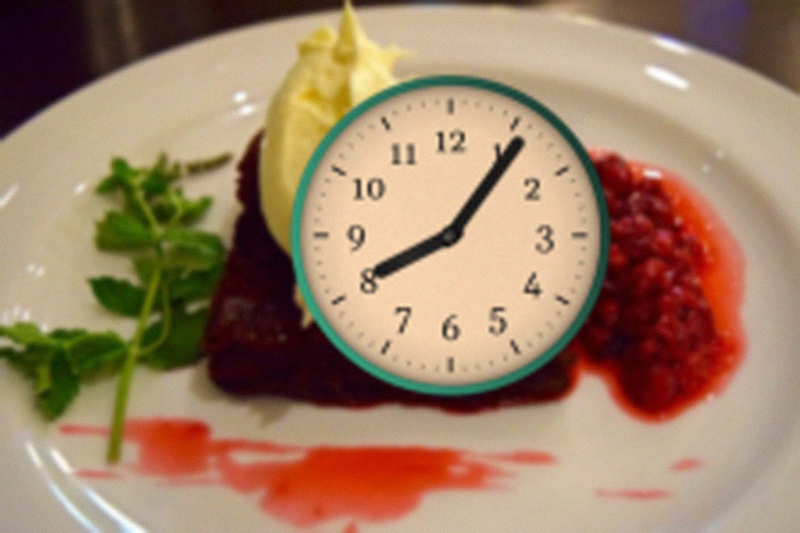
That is h=8 m=6
